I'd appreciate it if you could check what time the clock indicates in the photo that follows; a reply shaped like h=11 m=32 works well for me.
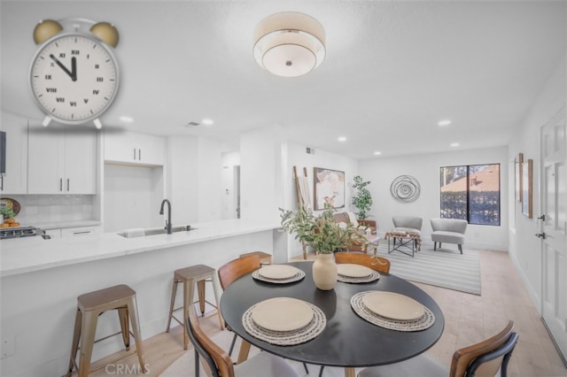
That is h=11 m=52
